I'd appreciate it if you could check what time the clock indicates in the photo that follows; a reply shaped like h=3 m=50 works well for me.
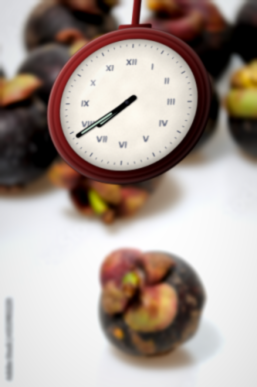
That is h=7 m=39
